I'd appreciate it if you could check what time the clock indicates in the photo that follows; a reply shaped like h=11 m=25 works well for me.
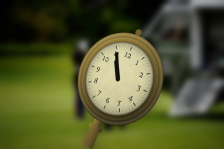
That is h=10 m=55
